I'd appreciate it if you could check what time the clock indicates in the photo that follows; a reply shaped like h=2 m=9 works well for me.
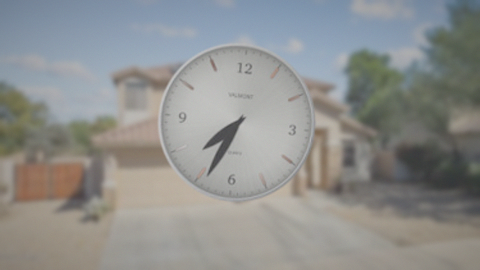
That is h=7 m=34
